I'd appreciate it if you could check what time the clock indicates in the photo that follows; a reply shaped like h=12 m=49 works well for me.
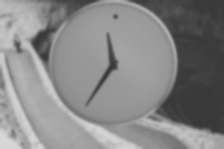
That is h=11 m=35
